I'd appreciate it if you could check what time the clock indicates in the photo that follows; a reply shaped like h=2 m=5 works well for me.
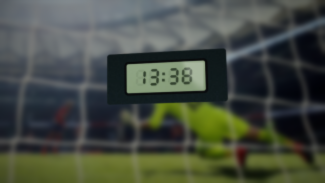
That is h=13 m=38
